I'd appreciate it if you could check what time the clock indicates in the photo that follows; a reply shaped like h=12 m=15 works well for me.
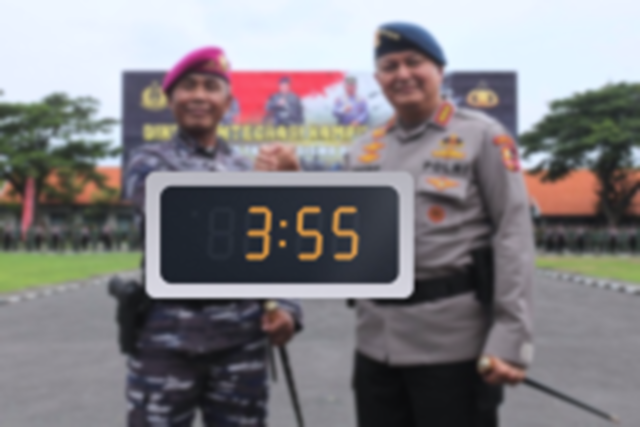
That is h=3 m=55
